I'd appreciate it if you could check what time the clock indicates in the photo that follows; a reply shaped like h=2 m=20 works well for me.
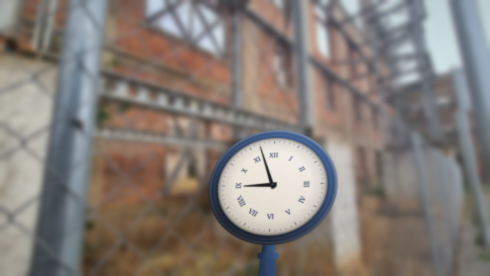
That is h=8 m=57
